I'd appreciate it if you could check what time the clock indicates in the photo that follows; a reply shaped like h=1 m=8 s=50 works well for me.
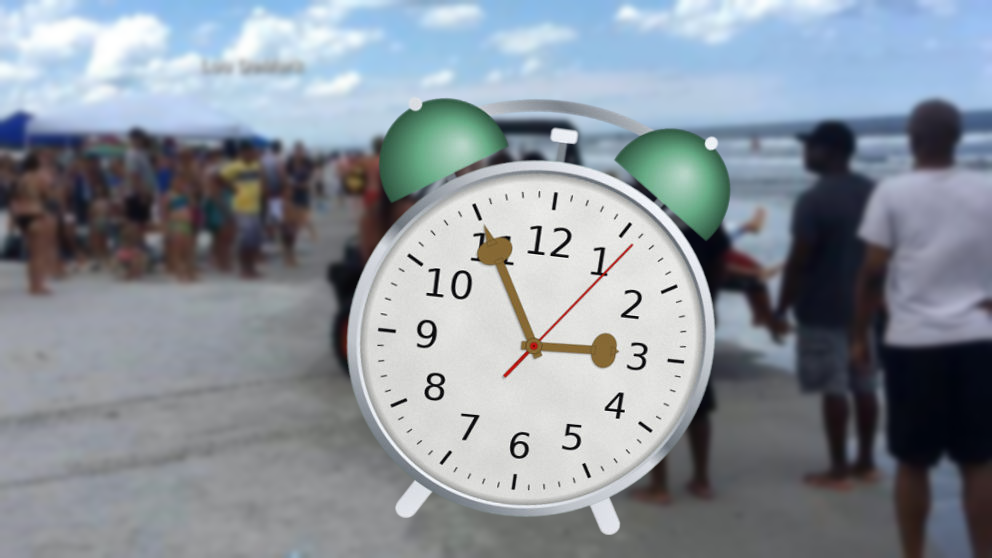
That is h=2 m=55 s=6
